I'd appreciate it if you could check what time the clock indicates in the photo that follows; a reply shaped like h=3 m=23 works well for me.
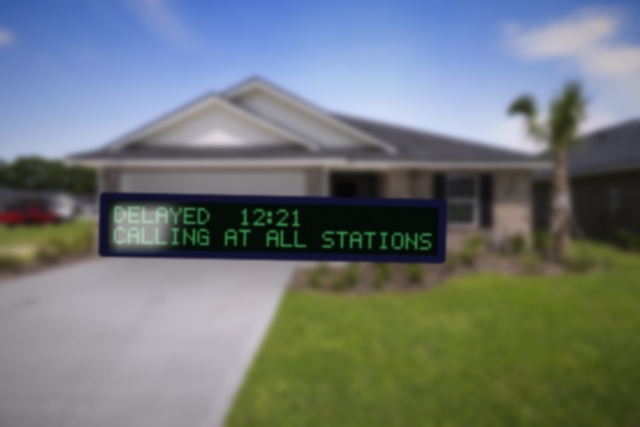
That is h=12 m=21
